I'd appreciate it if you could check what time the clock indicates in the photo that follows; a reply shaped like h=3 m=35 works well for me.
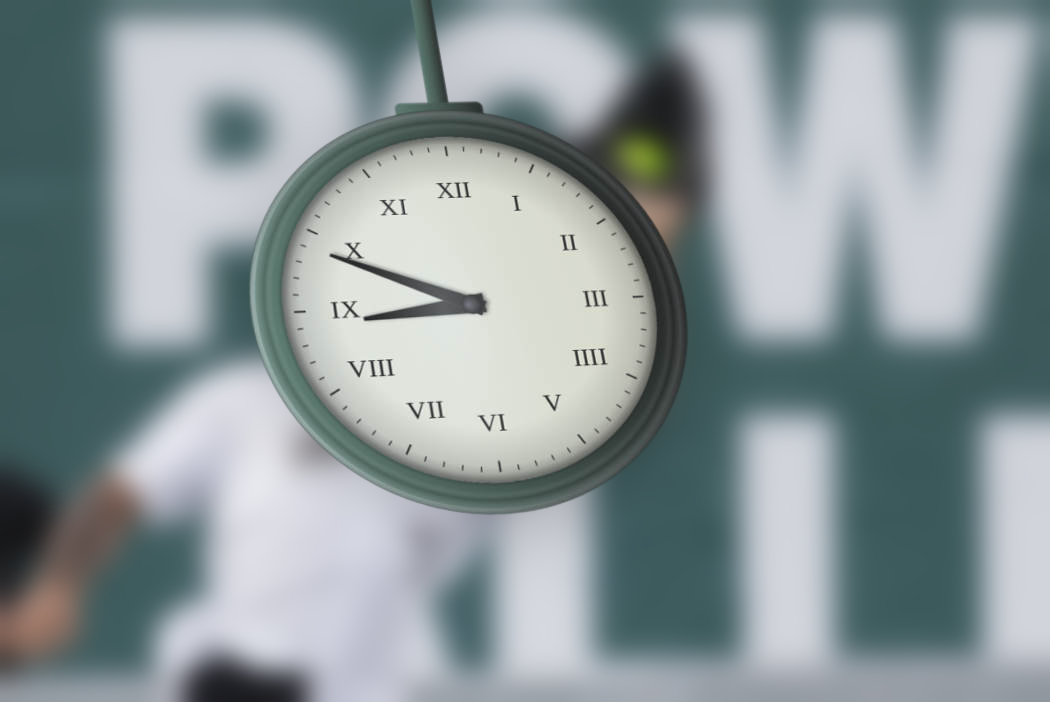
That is h=8 m=49
